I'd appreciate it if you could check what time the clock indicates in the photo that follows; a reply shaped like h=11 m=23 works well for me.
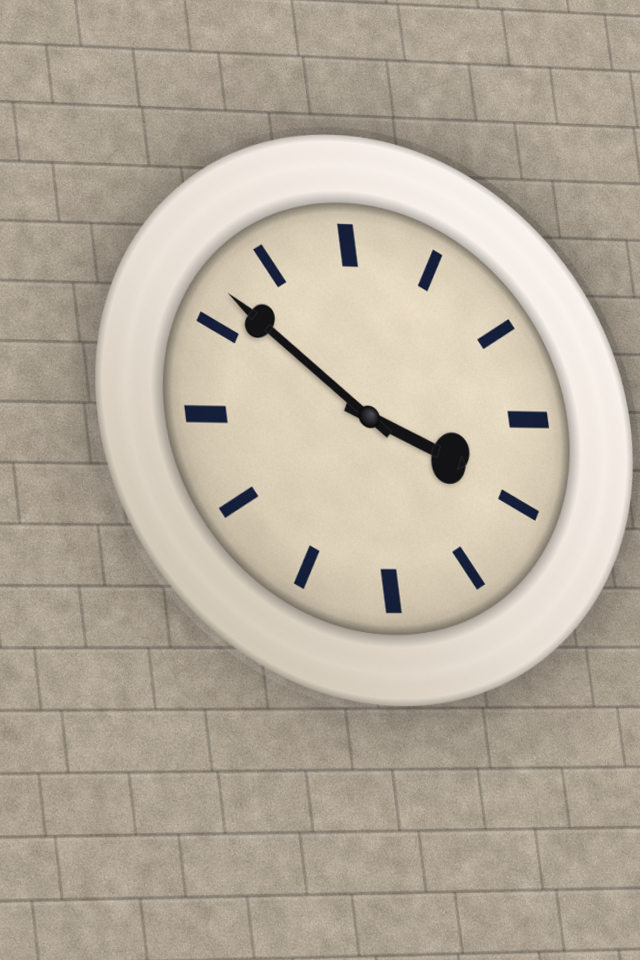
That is h=3 m=52
